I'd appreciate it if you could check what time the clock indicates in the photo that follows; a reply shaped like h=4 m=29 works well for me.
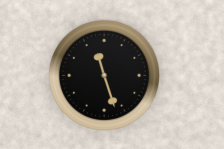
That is h=11 m=27
